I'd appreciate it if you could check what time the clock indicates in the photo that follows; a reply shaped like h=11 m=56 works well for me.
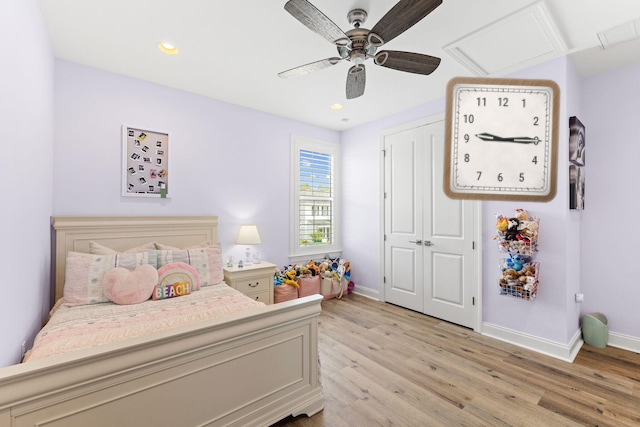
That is h=9 m=15
